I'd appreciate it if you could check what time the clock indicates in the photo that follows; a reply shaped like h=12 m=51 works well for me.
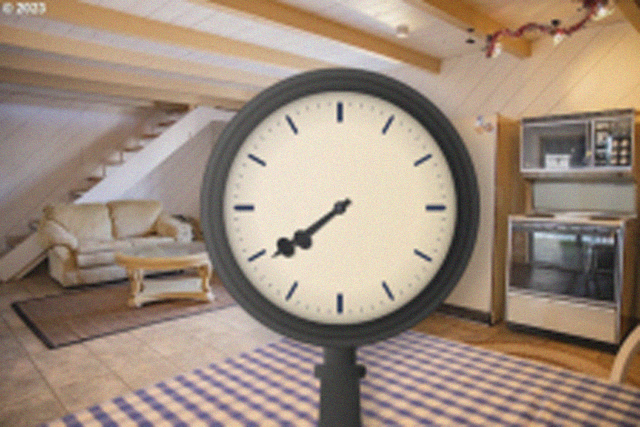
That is h=7 m=39
